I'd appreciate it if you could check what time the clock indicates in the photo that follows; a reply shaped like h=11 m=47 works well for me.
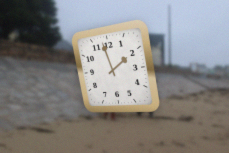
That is h=1 m=58
